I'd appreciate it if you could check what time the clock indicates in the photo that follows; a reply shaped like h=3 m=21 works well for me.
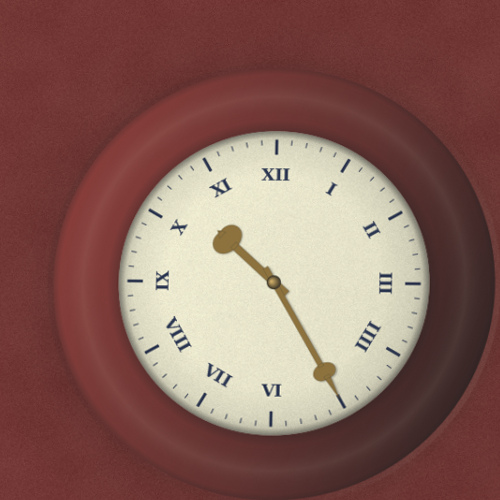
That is h=10 m=25
